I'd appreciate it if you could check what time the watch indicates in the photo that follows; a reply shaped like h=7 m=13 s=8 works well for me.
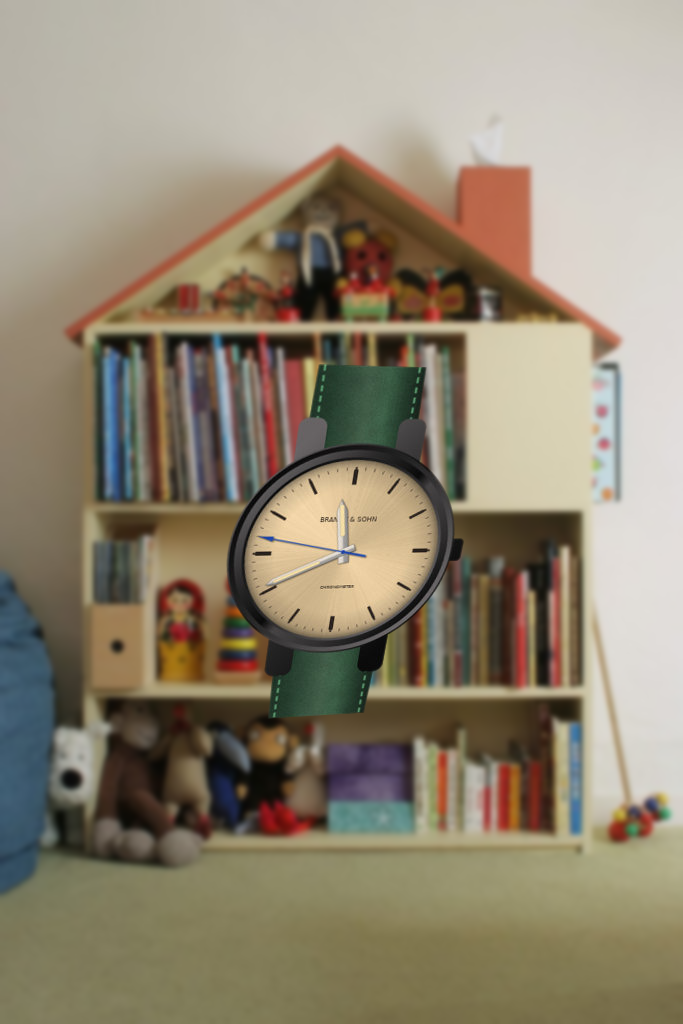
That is h=11 m=40 s=47
